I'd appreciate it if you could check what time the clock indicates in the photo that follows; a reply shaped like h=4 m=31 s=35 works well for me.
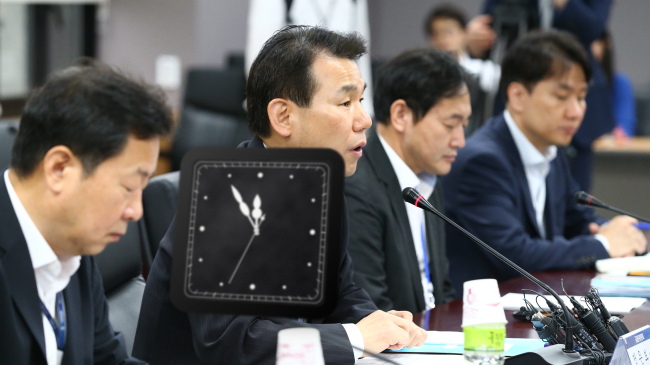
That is h=11 m=54 s=34
